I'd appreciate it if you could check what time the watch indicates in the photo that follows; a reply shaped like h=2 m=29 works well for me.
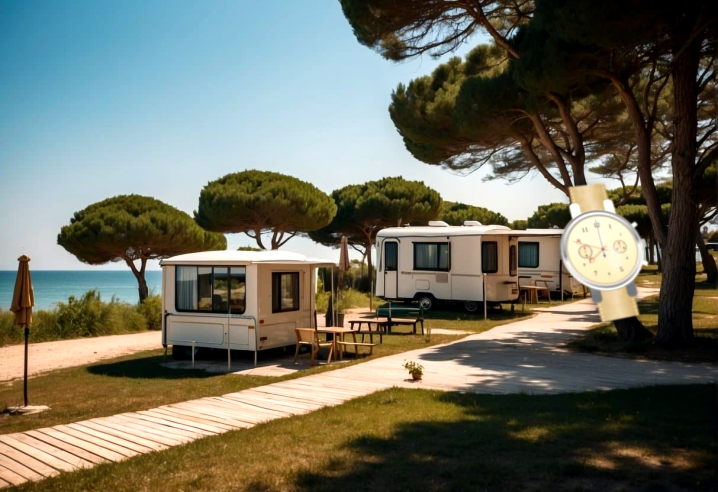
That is h=7 m=49
